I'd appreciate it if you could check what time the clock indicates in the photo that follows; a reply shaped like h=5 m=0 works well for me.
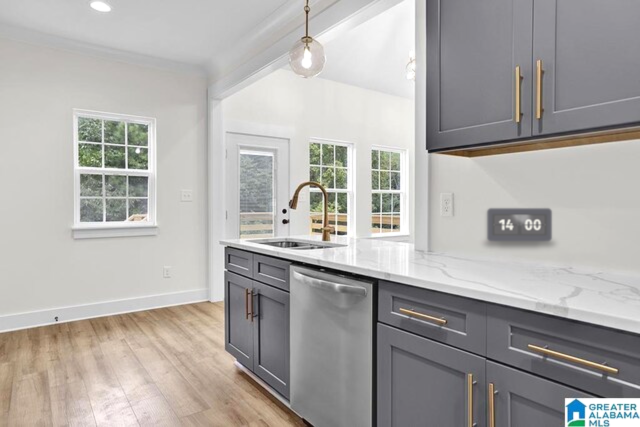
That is h=14 m=0
